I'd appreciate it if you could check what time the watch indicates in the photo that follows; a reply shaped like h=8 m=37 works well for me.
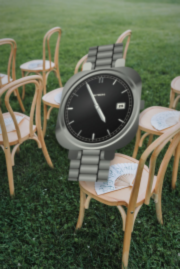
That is h=4 m=55
